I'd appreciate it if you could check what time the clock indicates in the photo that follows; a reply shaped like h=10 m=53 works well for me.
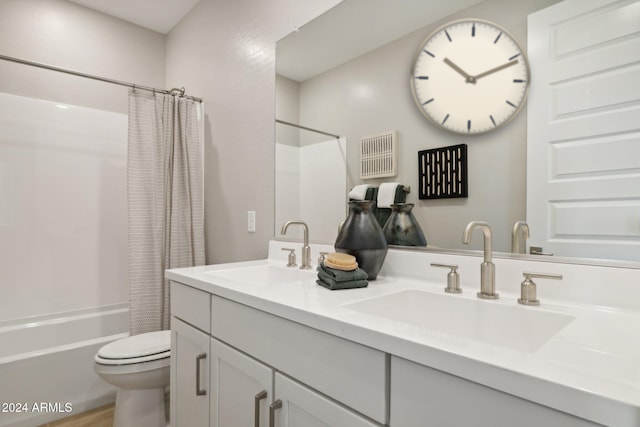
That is h=10 m=11
